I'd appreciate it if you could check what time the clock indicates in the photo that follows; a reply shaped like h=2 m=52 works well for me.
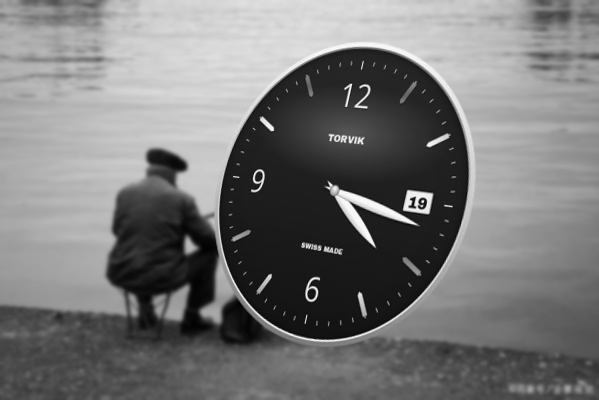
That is h=4 m=17
